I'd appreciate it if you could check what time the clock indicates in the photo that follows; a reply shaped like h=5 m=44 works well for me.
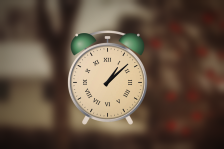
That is h=1 m=8
